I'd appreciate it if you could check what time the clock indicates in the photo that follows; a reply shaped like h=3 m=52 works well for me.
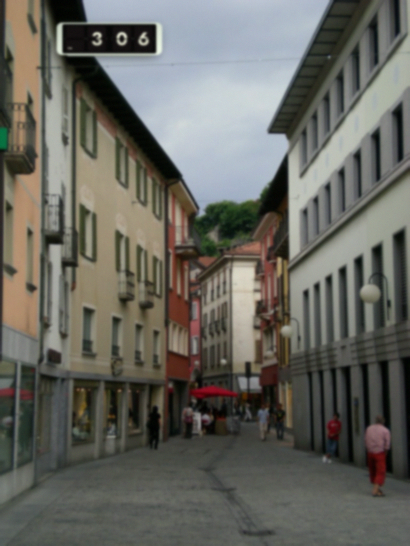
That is h=3 m=6
